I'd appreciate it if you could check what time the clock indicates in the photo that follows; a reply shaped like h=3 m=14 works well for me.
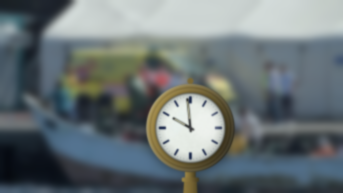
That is h=9 m=59
